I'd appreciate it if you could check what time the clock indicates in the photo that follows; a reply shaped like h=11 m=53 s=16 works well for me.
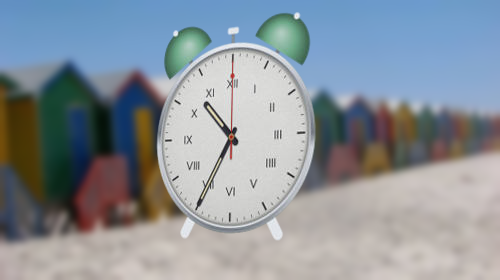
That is h=10 m=35 s=0
